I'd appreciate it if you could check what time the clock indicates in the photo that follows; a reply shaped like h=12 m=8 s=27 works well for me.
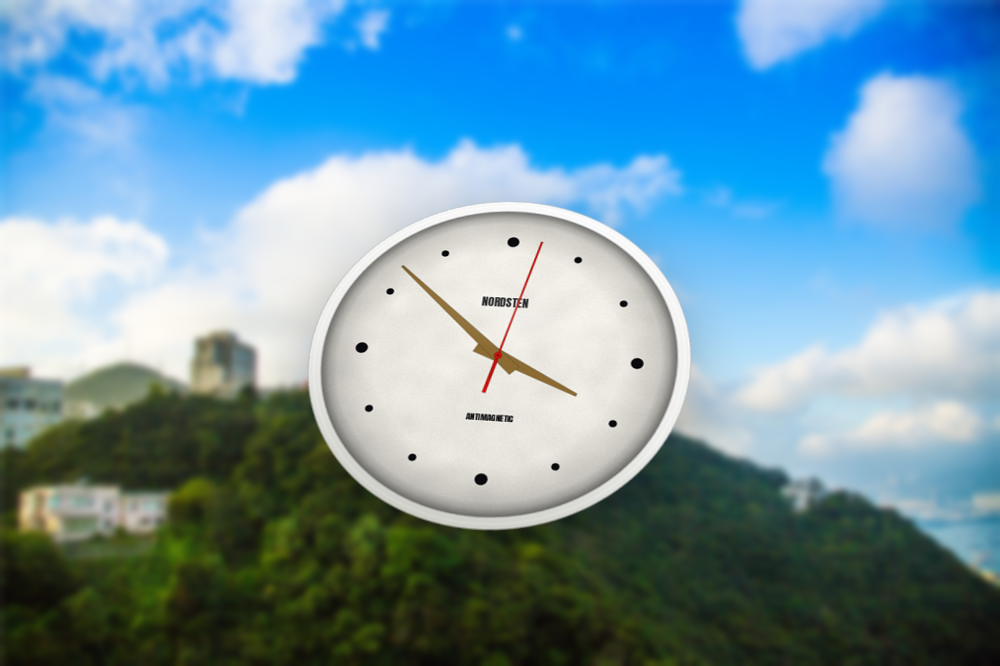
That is h=3 m=52 s=2
